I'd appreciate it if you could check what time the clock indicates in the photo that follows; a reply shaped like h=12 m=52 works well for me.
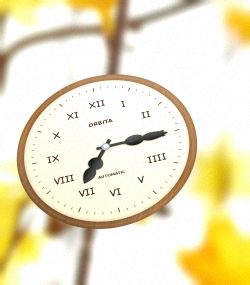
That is h=7 m=15
